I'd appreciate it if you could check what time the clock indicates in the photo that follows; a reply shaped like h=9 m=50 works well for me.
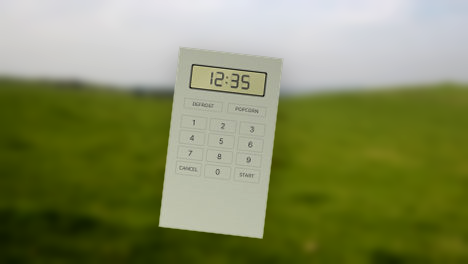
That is h=12 m=35
